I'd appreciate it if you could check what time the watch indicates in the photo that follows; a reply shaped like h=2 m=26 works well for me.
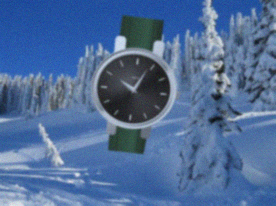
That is h=10 m=4
